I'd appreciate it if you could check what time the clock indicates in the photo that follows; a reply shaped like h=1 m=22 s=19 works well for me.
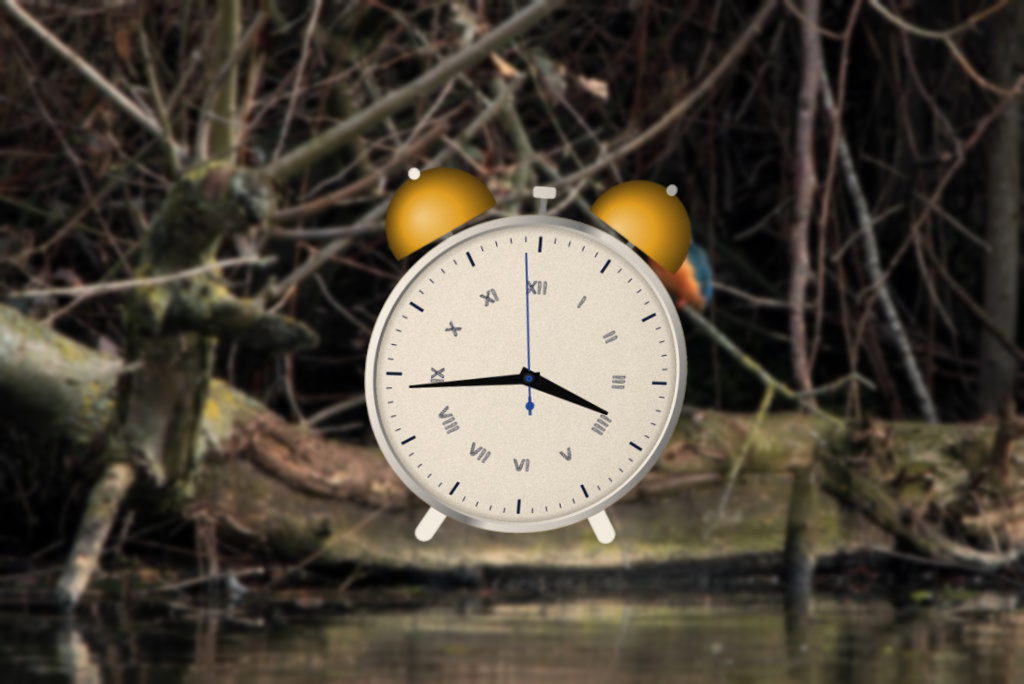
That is h=3 m=43 s=59
